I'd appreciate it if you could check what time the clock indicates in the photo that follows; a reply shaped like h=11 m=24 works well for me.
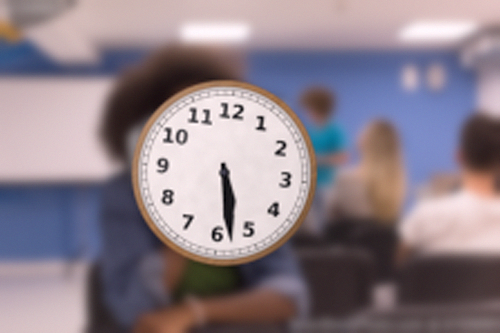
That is h=5 m=28
